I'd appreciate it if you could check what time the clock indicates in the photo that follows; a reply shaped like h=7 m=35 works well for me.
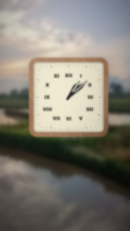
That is h=1 m=8
